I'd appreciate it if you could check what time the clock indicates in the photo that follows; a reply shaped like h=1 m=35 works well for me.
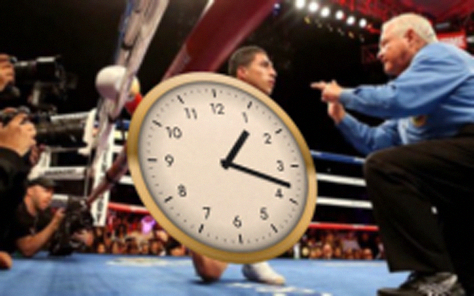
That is h=1 m=18
